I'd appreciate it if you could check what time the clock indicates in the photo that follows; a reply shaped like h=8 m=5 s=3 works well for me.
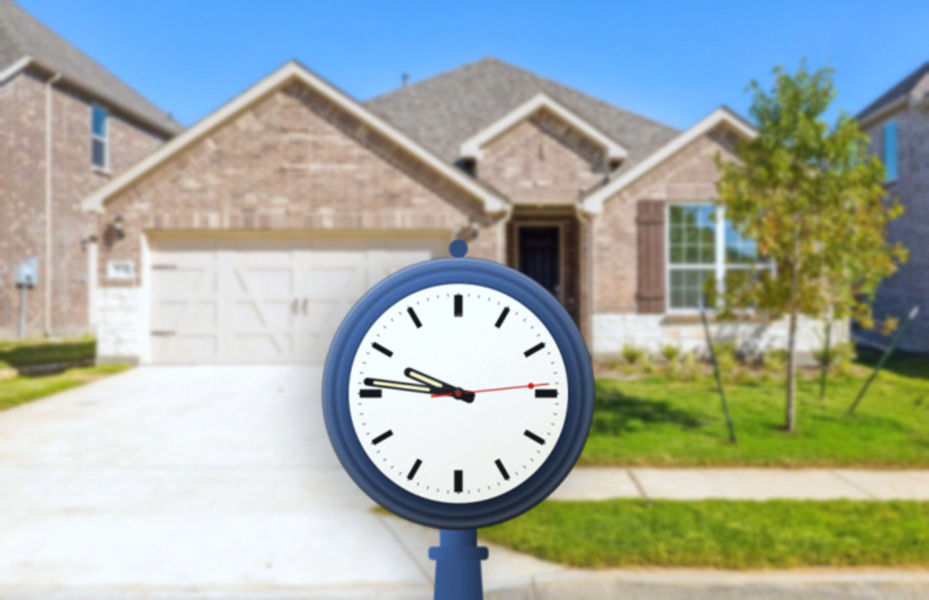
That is h=9 m=46 s=14
